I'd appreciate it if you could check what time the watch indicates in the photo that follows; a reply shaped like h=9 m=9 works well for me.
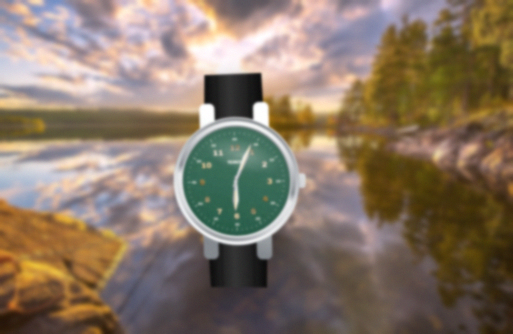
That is h=6 m=4
